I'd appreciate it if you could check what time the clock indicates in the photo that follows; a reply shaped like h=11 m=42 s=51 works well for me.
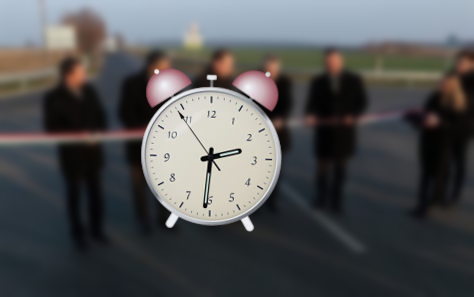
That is h=2 m=30 s=54
